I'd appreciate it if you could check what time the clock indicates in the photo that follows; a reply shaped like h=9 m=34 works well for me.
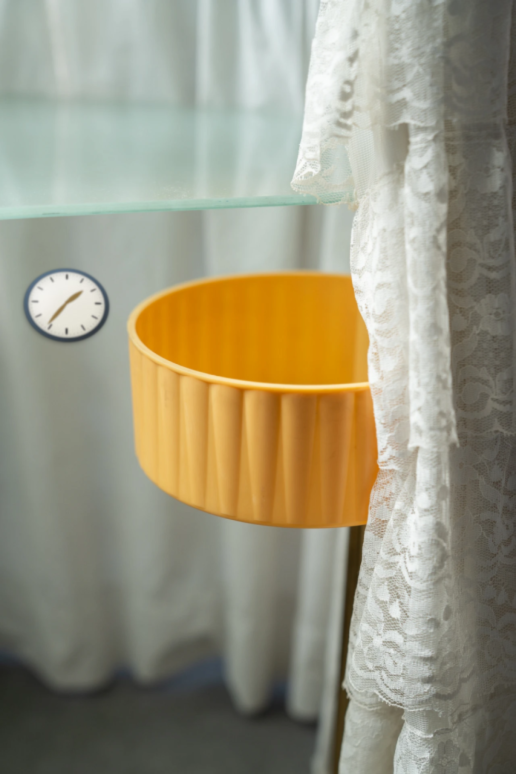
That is h=1 m=36
